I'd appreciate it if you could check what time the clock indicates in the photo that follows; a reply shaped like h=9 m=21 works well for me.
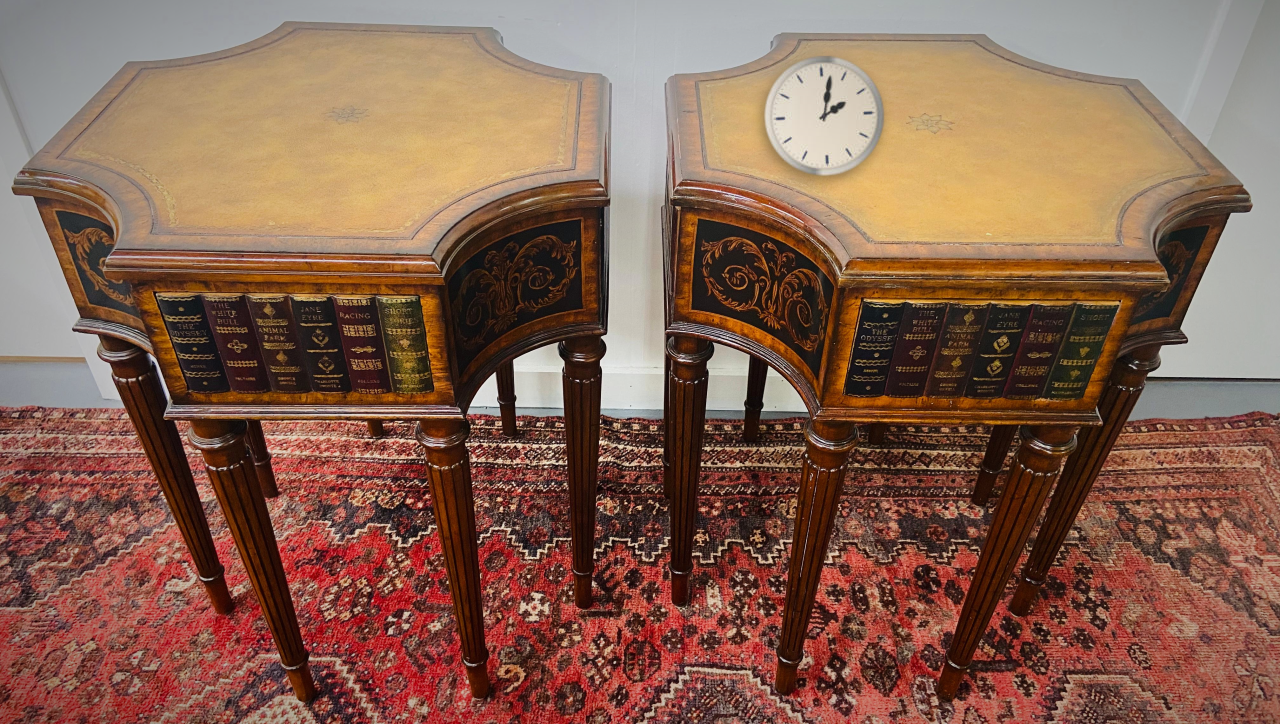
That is h=2 m=2
